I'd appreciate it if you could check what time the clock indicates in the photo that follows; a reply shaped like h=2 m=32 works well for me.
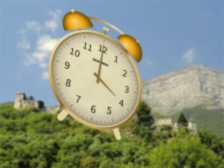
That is h=4 m=0
